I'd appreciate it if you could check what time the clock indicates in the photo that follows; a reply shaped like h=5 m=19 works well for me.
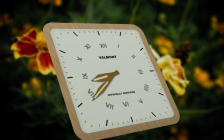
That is h=8 m=39
